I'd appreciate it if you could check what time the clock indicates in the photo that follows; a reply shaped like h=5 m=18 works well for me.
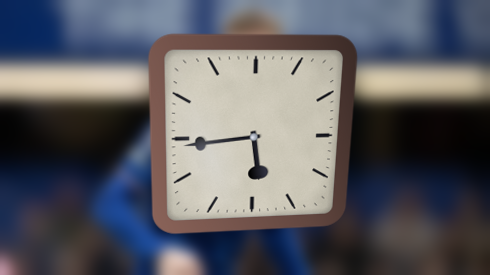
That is h=5 m=44
